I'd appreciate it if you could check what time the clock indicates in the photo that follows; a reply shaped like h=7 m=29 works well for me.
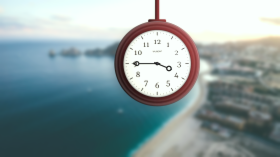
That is h=3 m=45
